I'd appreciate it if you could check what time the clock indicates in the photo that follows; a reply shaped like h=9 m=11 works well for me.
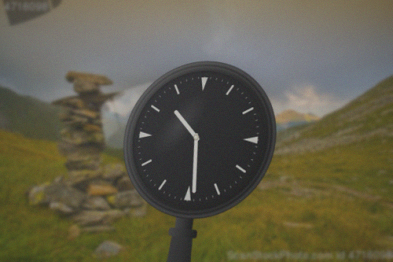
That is h=10 m=29
